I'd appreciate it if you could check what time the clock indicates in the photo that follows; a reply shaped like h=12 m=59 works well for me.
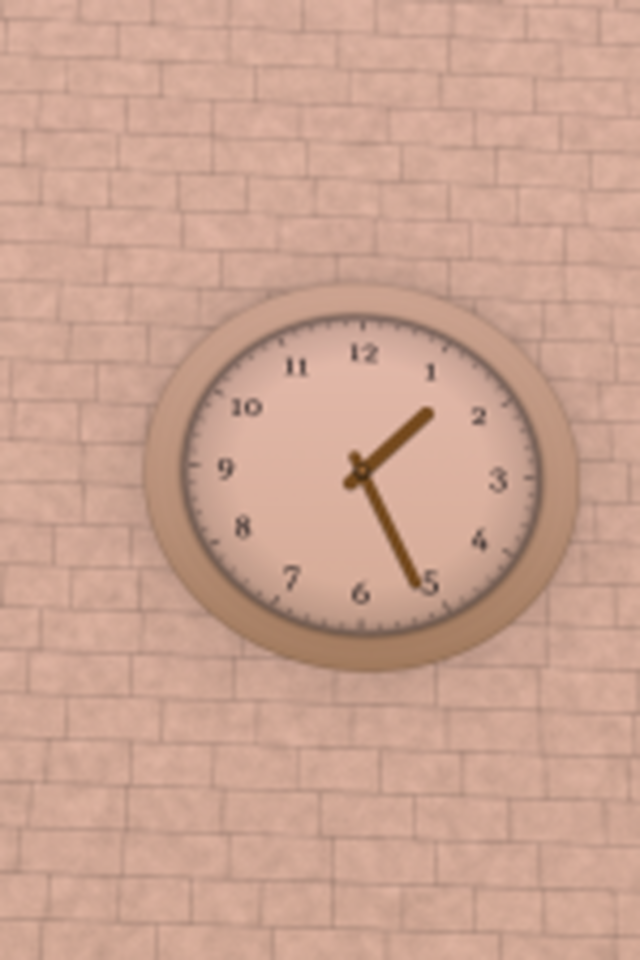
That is h=1 m=26
